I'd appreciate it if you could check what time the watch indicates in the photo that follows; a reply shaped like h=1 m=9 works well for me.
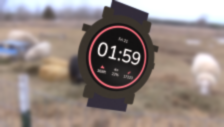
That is h=1 m=59
